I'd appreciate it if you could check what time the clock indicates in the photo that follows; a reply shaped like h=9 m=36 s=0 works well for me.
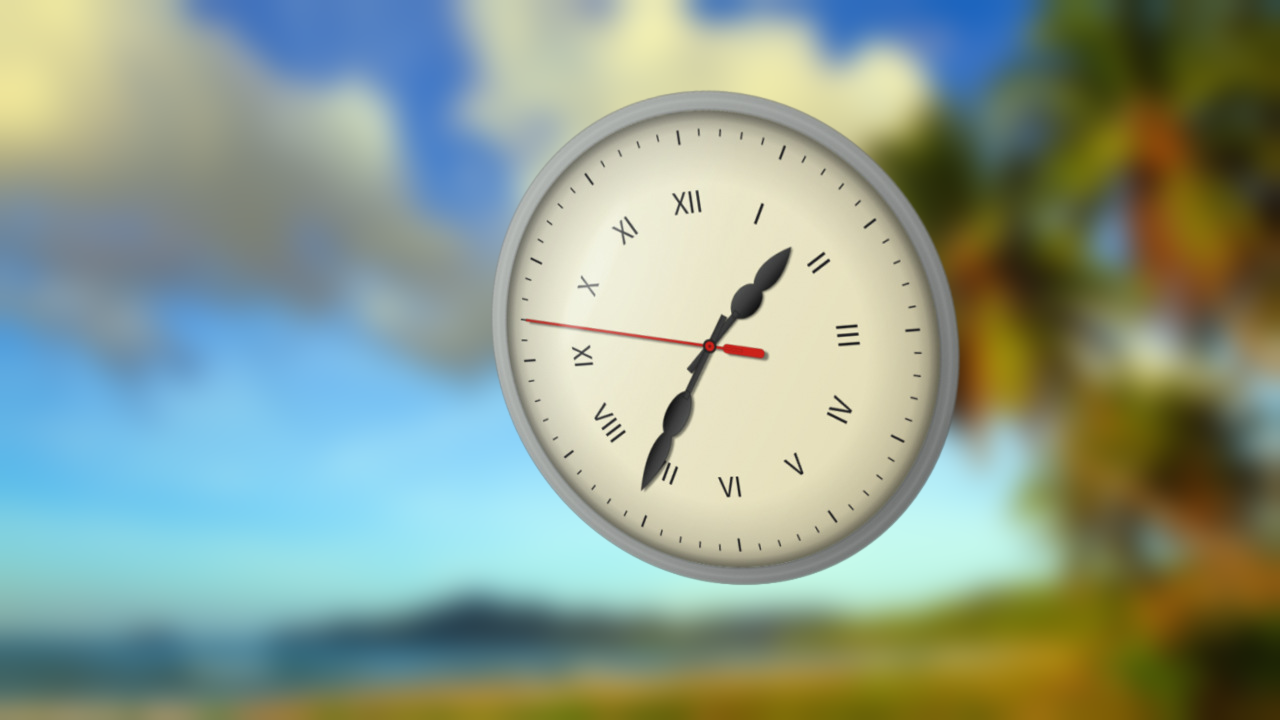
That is h=1 m=35 s=47
